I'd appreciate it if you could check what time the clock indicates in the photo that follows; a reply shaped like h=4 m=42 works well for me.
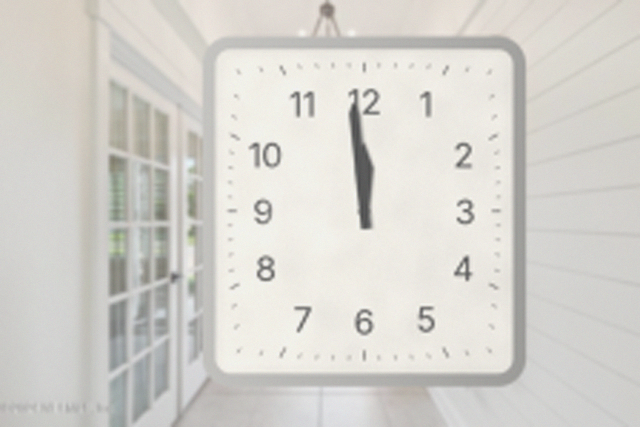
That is h=11 m=59
